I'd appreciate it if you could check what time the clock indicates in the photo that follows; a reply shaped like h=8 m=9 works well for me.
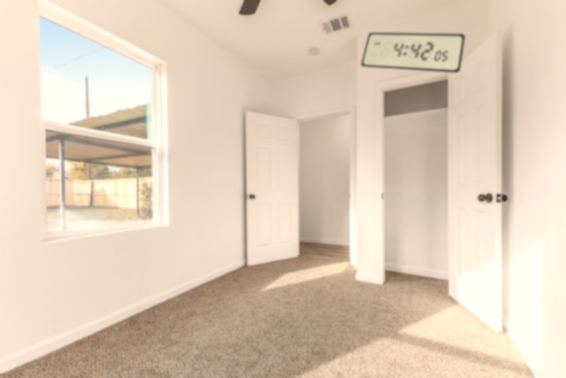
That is h=4 m=42
